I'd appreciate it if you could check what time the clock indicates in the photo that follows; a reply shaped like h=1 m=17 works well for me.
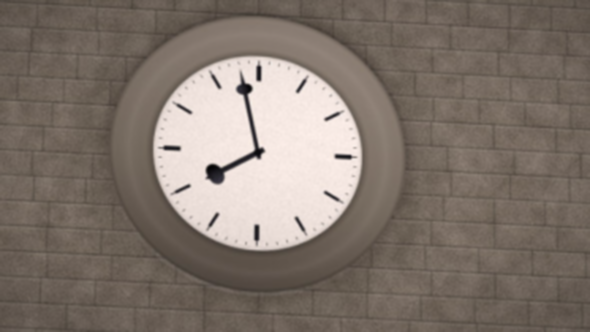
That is h=7 m=58
